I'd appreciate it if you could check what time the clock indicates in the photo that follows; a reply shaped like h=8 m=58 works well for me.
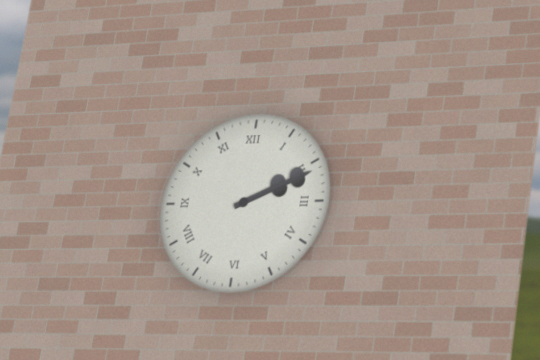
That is h=2 m=11
